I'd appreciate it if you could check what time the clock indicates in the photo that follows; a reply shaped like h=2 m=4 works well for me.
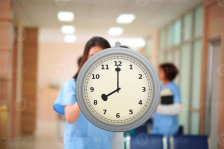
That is h=8 m=0
